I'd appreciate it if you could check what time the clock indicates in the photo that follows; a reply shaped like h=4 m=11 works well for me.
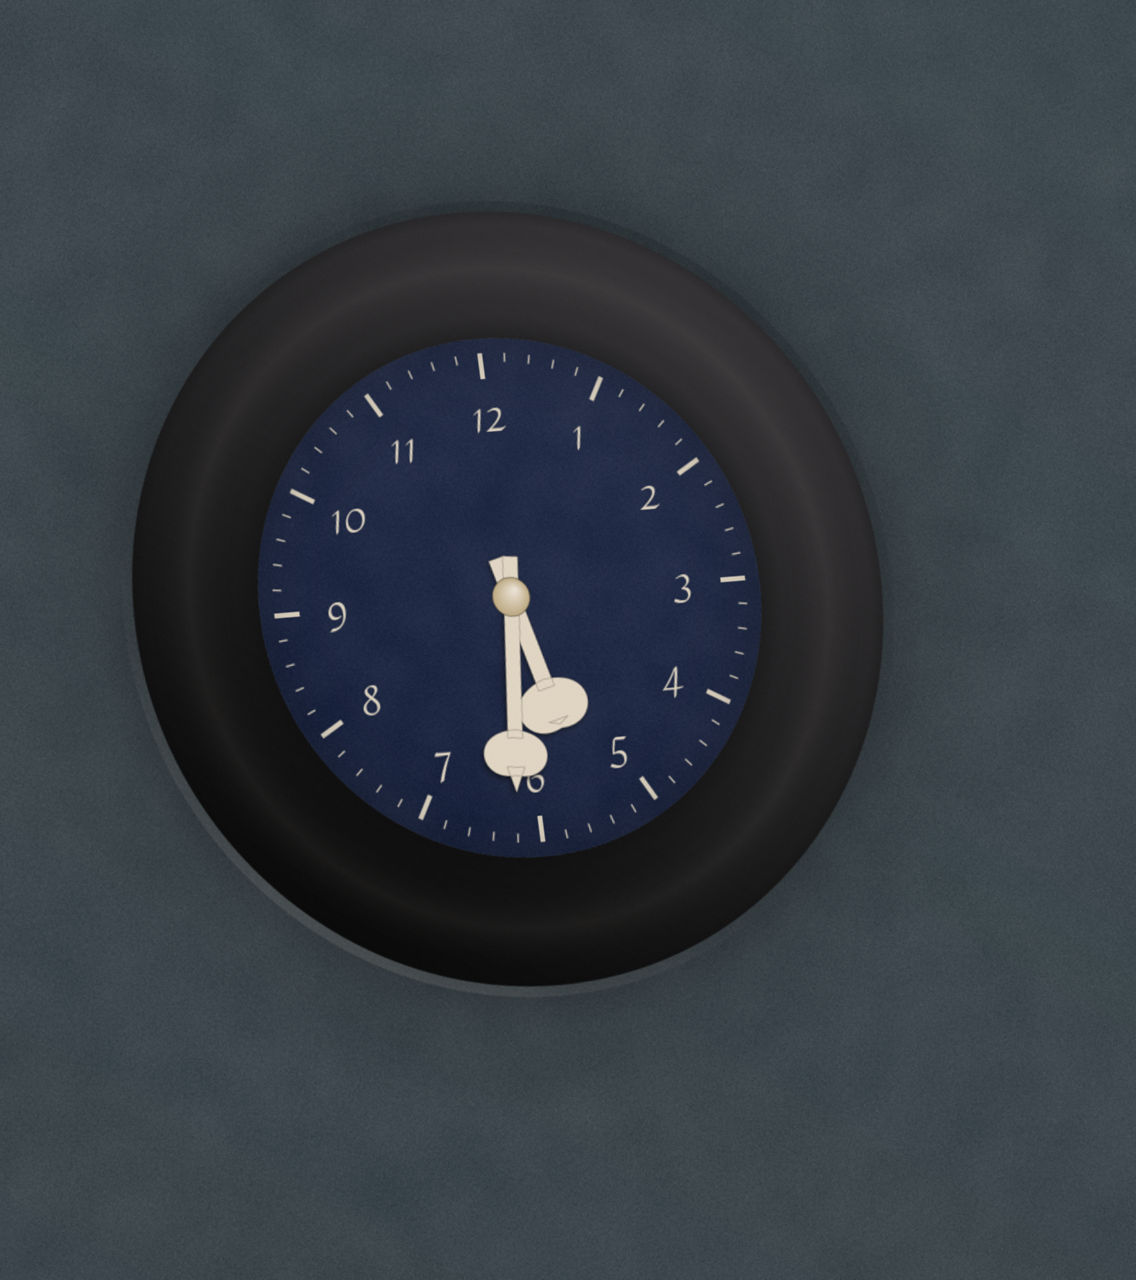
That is h=5 m=31
